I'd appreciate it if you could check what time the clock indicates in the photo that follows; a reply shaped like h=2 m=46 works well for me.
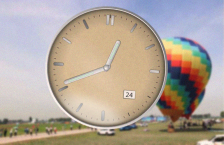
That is h=12 m=41
